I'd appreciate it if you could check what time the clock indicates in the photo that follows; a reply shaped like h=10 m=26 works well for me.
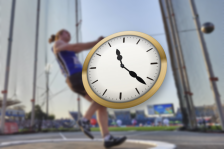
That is h=11 m=22
